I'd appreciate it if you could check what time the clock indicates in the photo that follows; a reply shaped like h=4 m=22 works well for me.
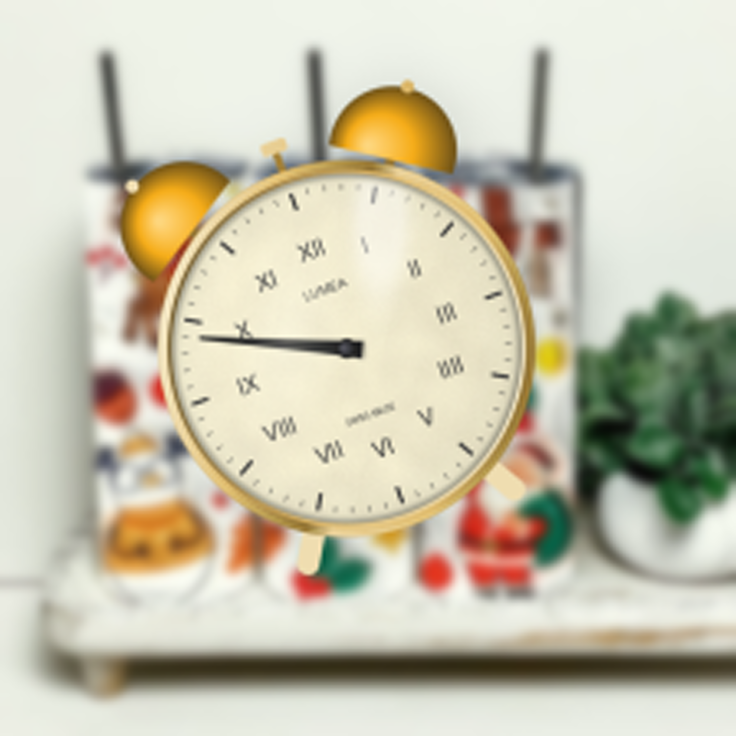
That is h=9 m=49
